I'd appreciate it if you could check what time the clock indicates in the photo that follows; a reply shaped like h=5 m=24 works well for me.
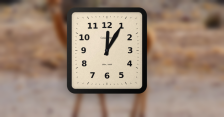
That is h=12 m=5
